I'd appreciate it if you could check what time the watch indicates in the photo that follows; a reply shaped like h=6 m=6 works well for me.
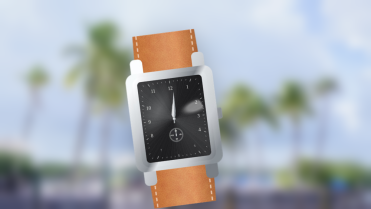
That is h=12 m=1
